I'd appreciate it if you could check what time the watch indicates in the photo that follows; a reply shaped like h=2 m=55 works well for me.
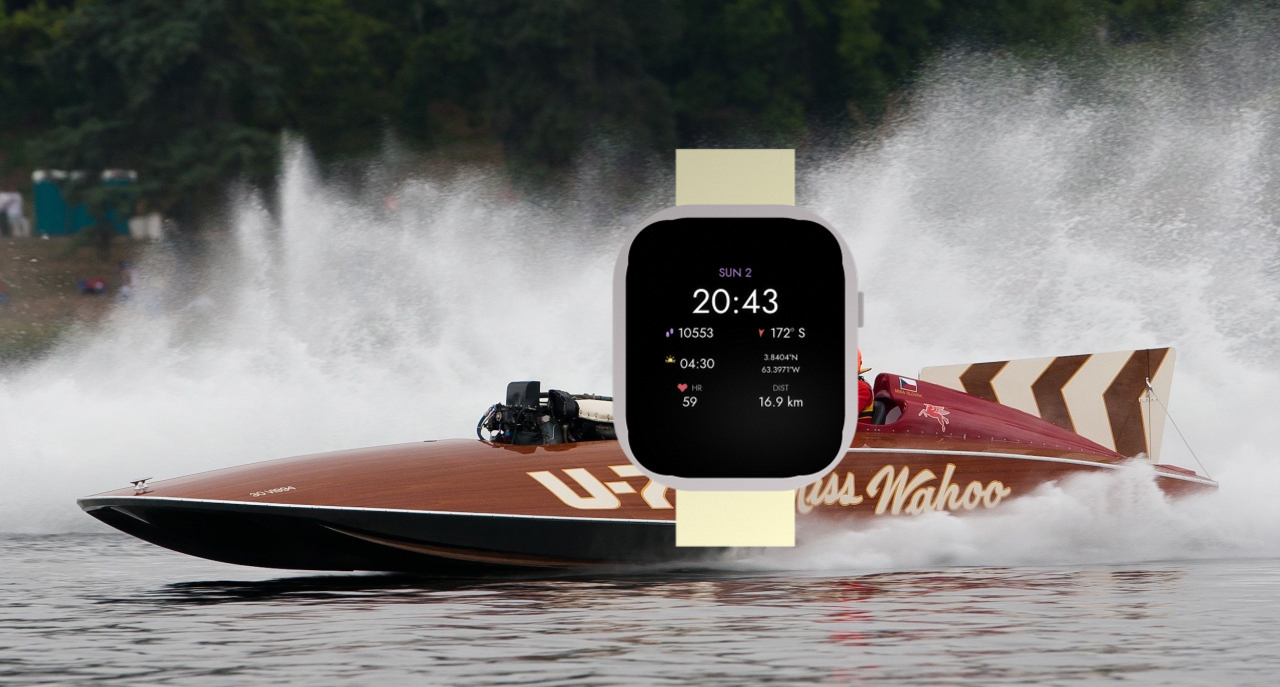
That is h=20 m=43
